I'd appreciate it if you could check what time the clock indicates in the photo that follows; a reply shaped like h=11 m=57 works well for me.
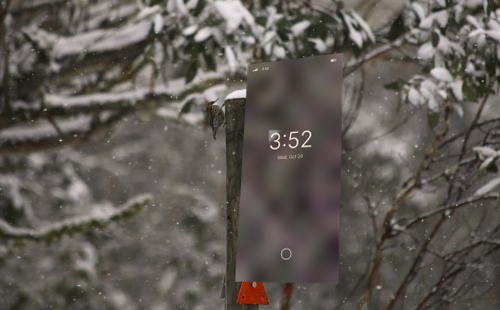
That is h=3 m=52
